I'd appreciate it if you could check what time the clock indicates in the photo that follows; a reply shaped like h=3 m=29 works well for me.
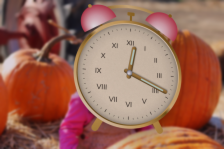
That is h=12 m=19
